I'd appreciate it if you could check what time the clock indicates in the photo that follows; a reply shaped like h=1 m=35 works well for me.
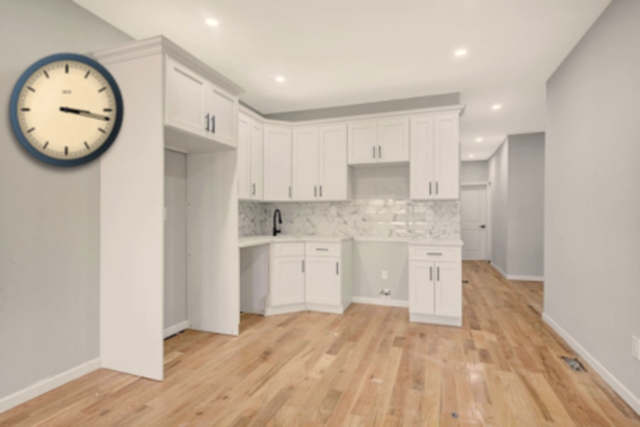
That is h=3 m=17
